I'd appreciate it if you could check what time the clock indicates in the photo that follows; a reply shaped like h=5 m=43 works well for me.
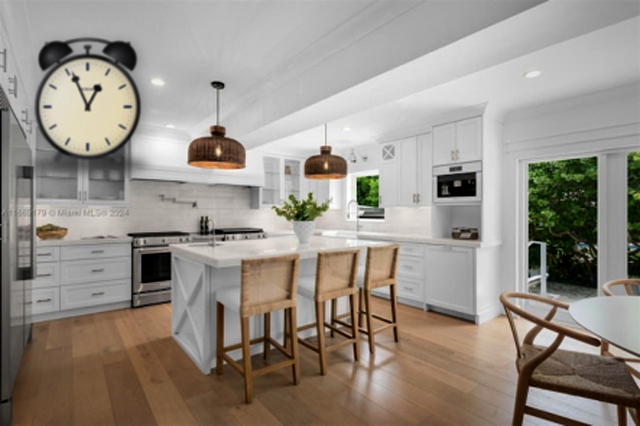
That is h=12 m=56
